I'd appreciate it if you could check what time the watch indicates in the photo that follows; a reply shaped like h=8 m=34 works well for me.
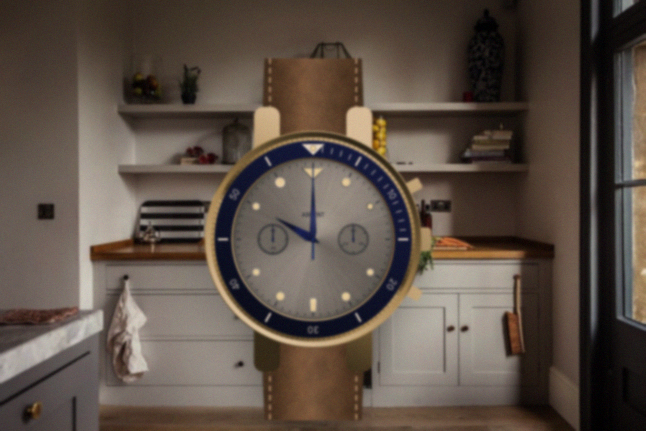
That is h=10 m=0
